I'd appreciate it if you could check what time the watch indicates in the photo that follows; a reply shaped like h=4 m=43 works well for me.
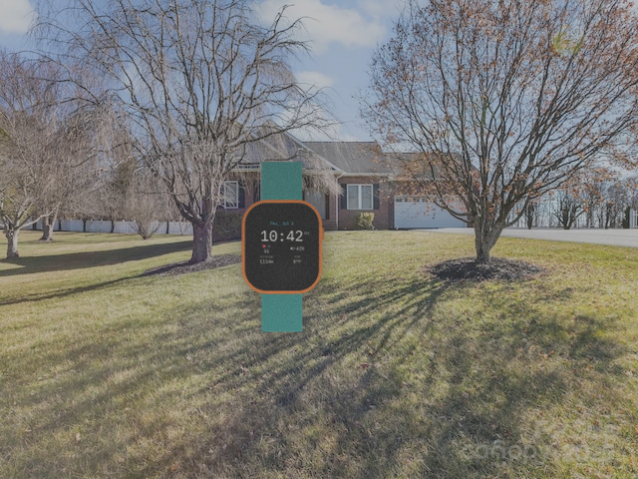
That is h=10 m=42
